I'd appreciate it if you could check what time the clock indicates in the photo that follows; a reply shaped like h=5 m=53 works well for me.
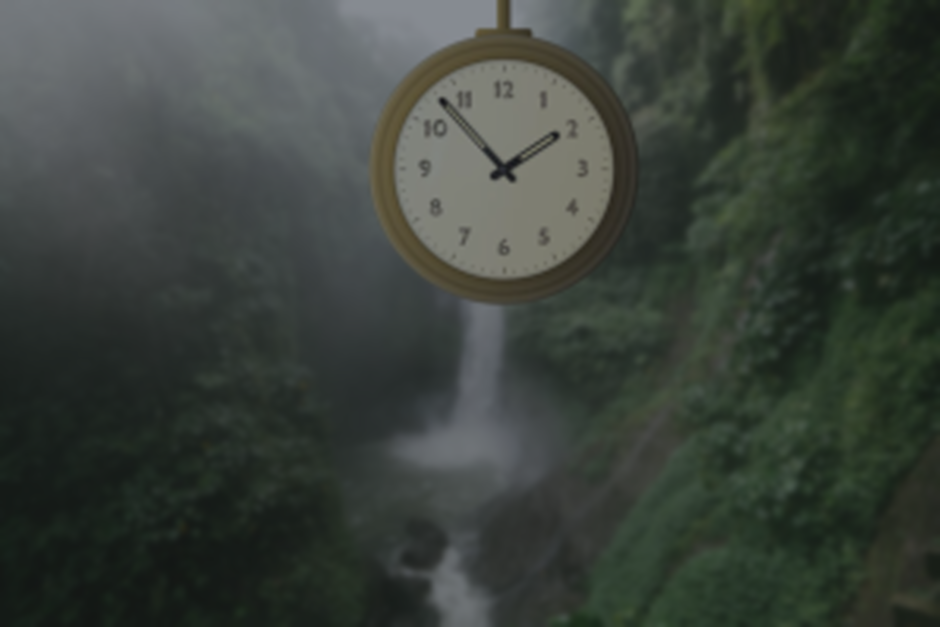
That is h=1 m=53
